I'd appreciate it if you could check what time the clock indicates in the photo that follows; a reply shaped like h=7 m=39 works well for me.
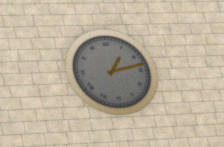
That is h=1 m=13
